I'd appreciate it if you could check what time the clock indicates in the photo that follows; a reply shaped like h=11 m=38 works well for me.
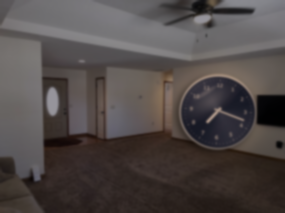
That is h=7 m=18
